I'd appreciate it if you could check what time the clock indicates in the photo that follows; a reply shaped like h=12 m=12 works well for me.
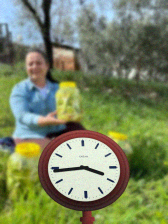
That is h=3 m=44
